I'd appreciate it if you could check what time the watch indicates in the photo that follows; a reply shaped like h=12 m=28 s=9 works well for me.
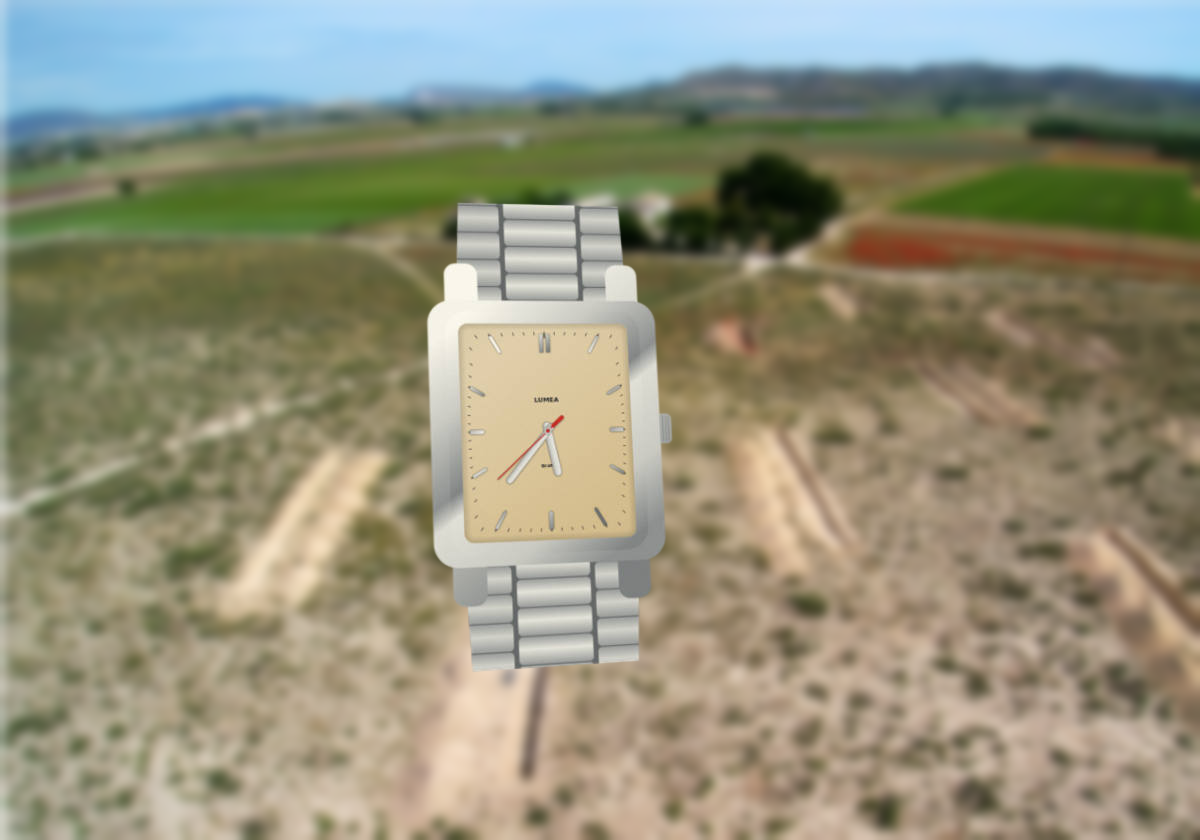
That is h=5 m=36 s=38
